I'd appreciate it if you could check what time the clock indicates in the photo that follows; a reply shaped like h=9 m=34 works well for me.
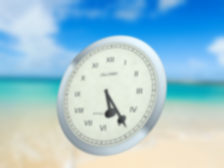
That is h=5 m=24
